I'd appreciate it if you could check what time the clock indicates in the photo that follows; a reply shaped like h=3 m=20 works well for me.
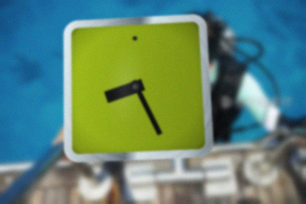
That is h=8 m=26
